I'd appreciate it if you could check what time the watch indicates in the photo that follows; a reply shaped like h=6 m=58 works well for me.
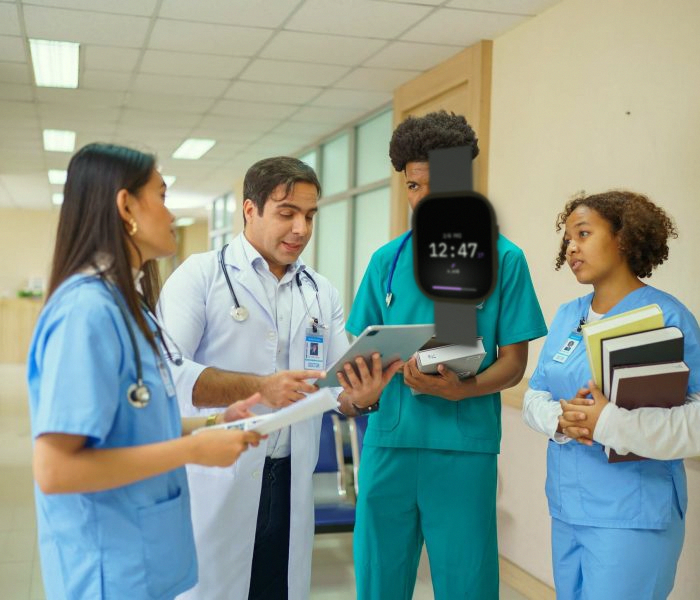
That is h=12 m=47
